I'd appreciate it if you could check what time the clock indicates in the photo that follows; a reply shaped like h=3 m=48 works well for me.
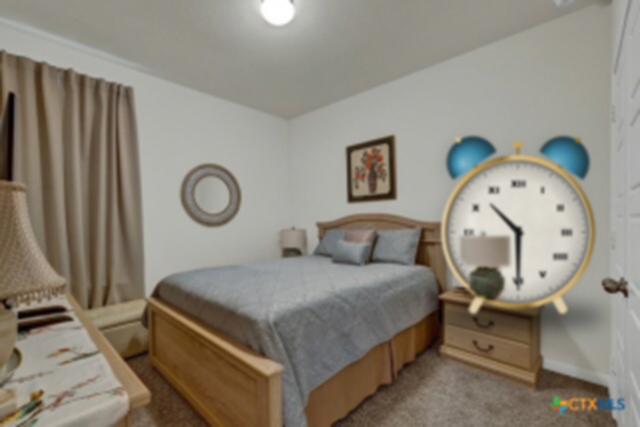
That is h=10 m=30
